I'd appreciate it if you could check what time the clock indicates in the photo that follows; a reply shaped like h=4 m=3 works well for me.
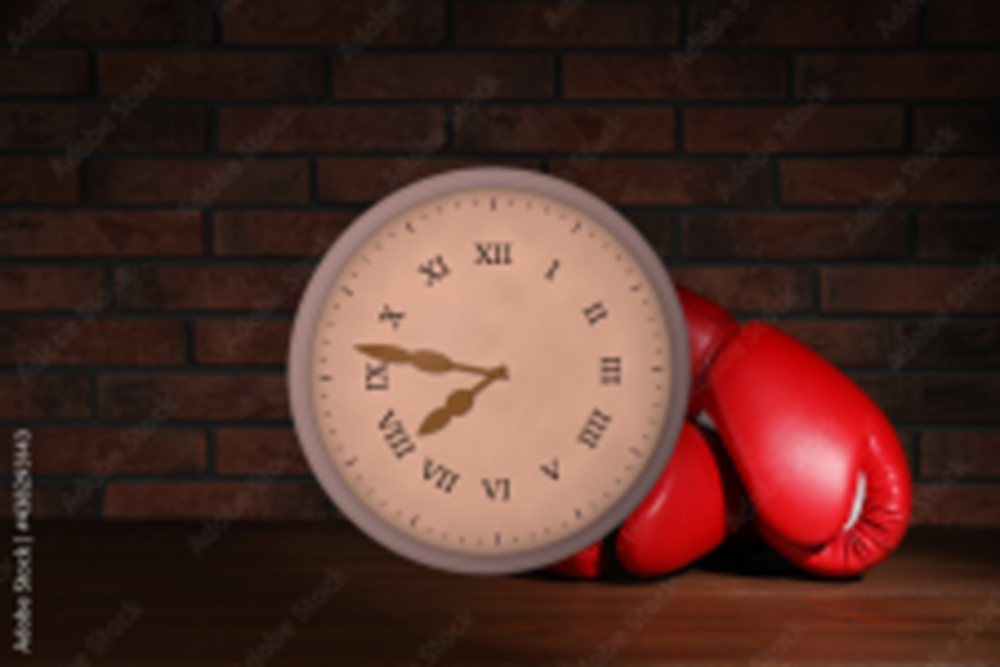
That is h=7 m=47
